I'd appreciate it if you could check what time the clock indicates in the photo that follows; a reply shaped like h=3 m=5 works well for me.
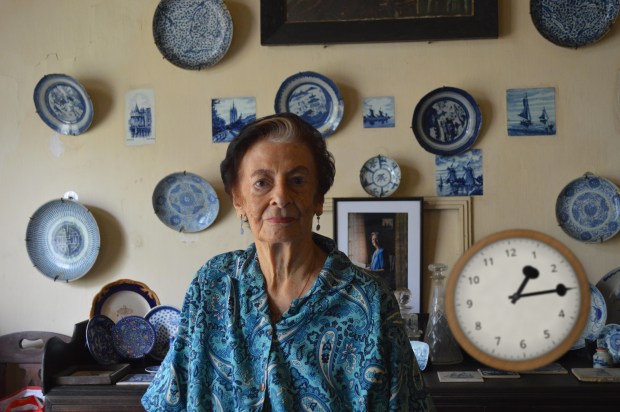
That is h=1 m=15
